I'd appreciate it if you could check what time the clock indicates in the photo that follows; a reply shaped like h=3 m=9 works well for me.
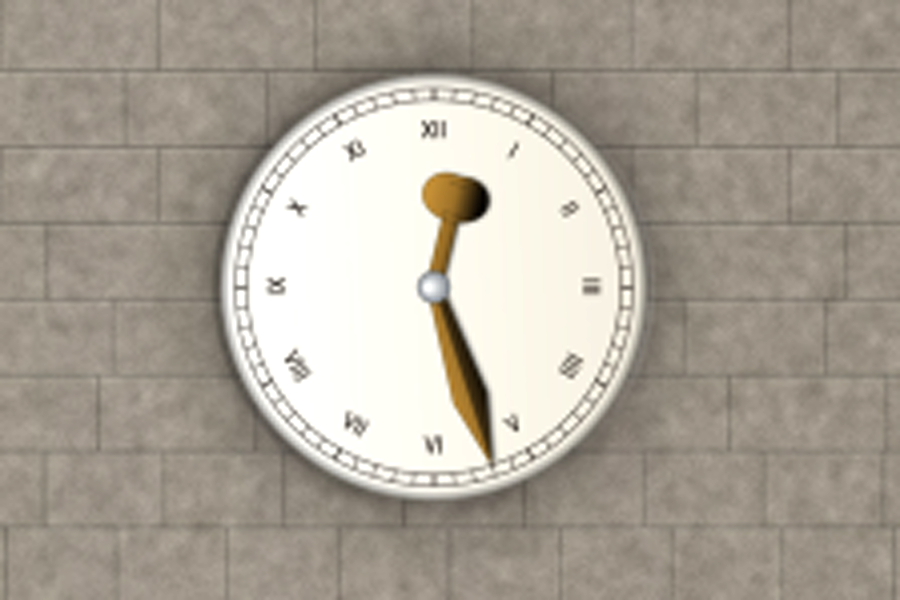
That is h=12 m=27
